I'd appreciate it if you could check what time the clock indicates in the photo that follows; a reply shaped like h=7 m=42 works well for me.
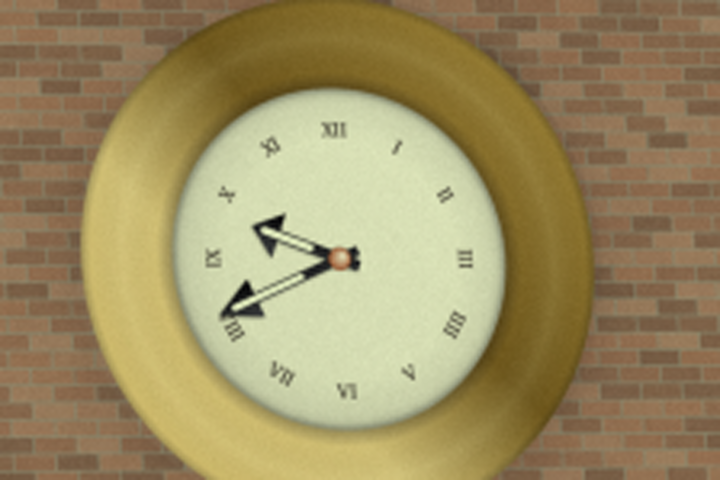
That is h=9 m=41
